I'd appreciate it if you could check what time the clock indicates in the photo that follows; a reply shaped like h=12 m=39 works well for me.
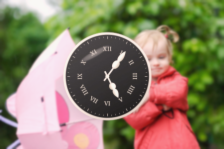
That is h=5 m=6
